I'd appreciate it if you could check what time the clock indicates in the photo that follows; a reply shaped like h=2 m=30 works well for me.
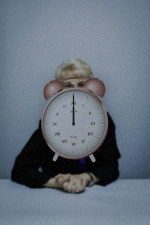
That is h=12 m=0
